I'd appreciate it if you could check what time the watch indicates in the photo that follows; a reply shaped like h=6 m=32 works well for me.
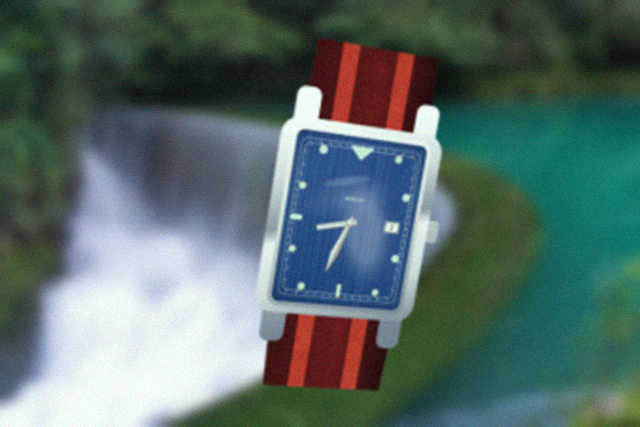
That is h=8 m=33
